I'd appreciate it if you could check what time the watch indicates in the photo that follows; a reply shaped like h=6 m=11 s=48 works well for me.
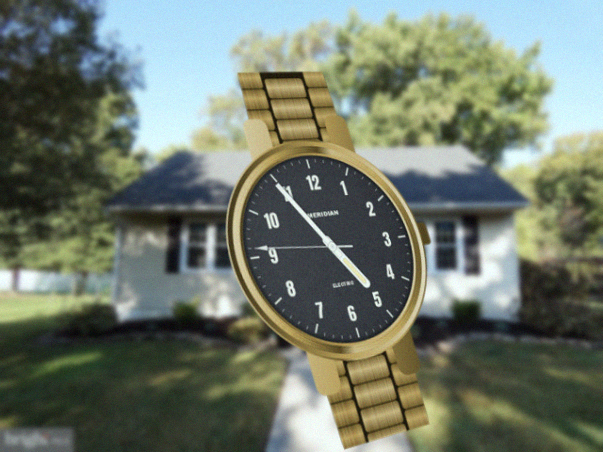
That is h=4 m=54 s=46
